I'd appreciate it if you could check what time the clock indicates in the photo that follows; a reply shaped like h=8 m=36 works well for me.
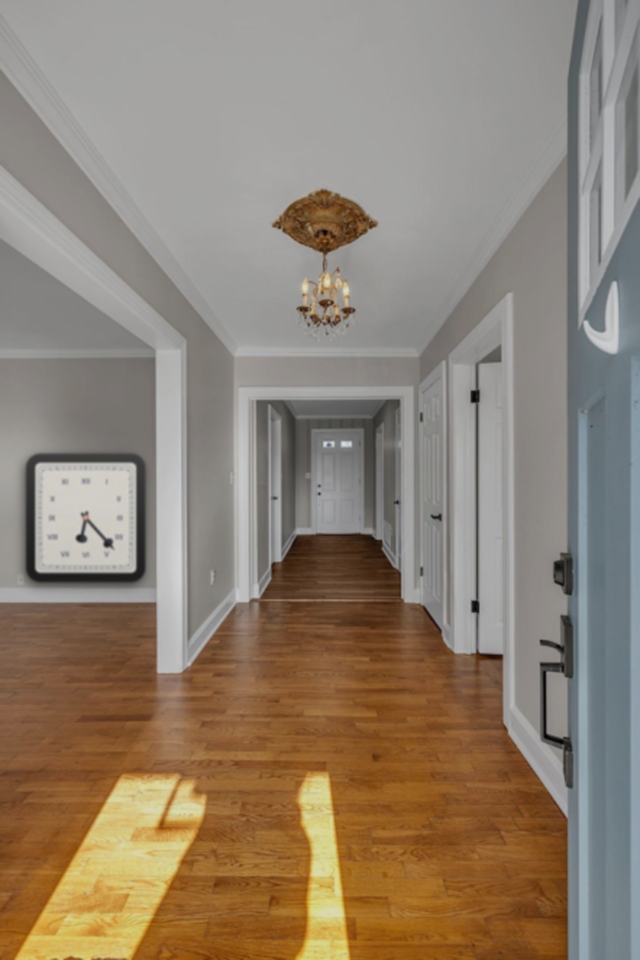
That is h=6 m=23
